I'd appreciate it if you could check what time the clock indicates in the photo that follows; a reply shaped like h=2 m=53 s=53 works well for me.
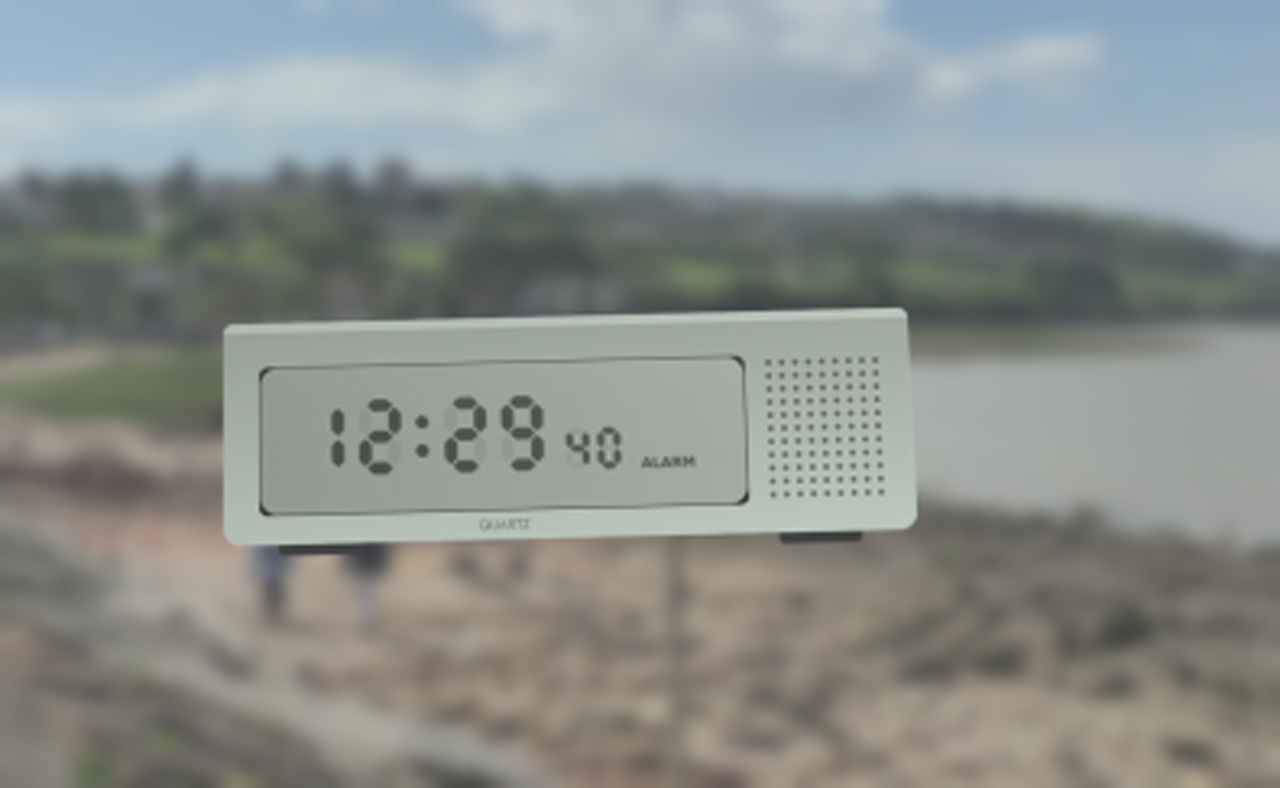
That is h=12 m=29 s=40
